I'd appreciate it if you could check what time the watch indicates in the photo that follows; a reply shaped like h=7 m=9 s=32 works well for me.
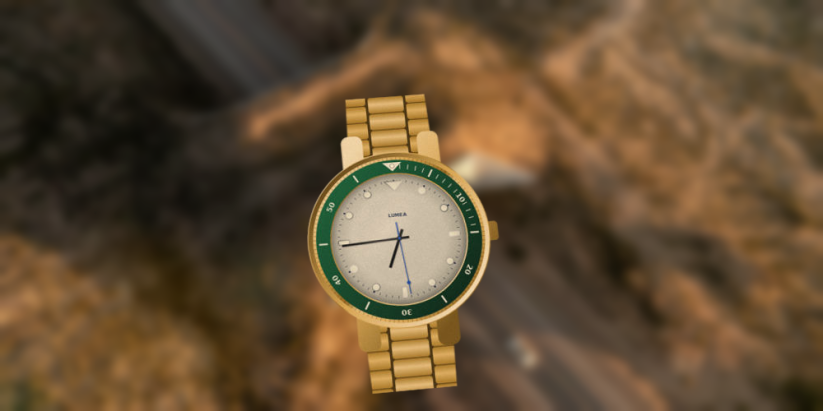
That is h=6 m=44 s=29
